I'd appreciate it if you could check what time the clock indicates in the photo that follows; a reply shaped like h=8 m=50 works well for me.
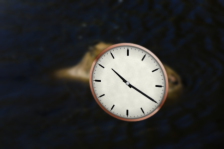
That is h=10 m=20
